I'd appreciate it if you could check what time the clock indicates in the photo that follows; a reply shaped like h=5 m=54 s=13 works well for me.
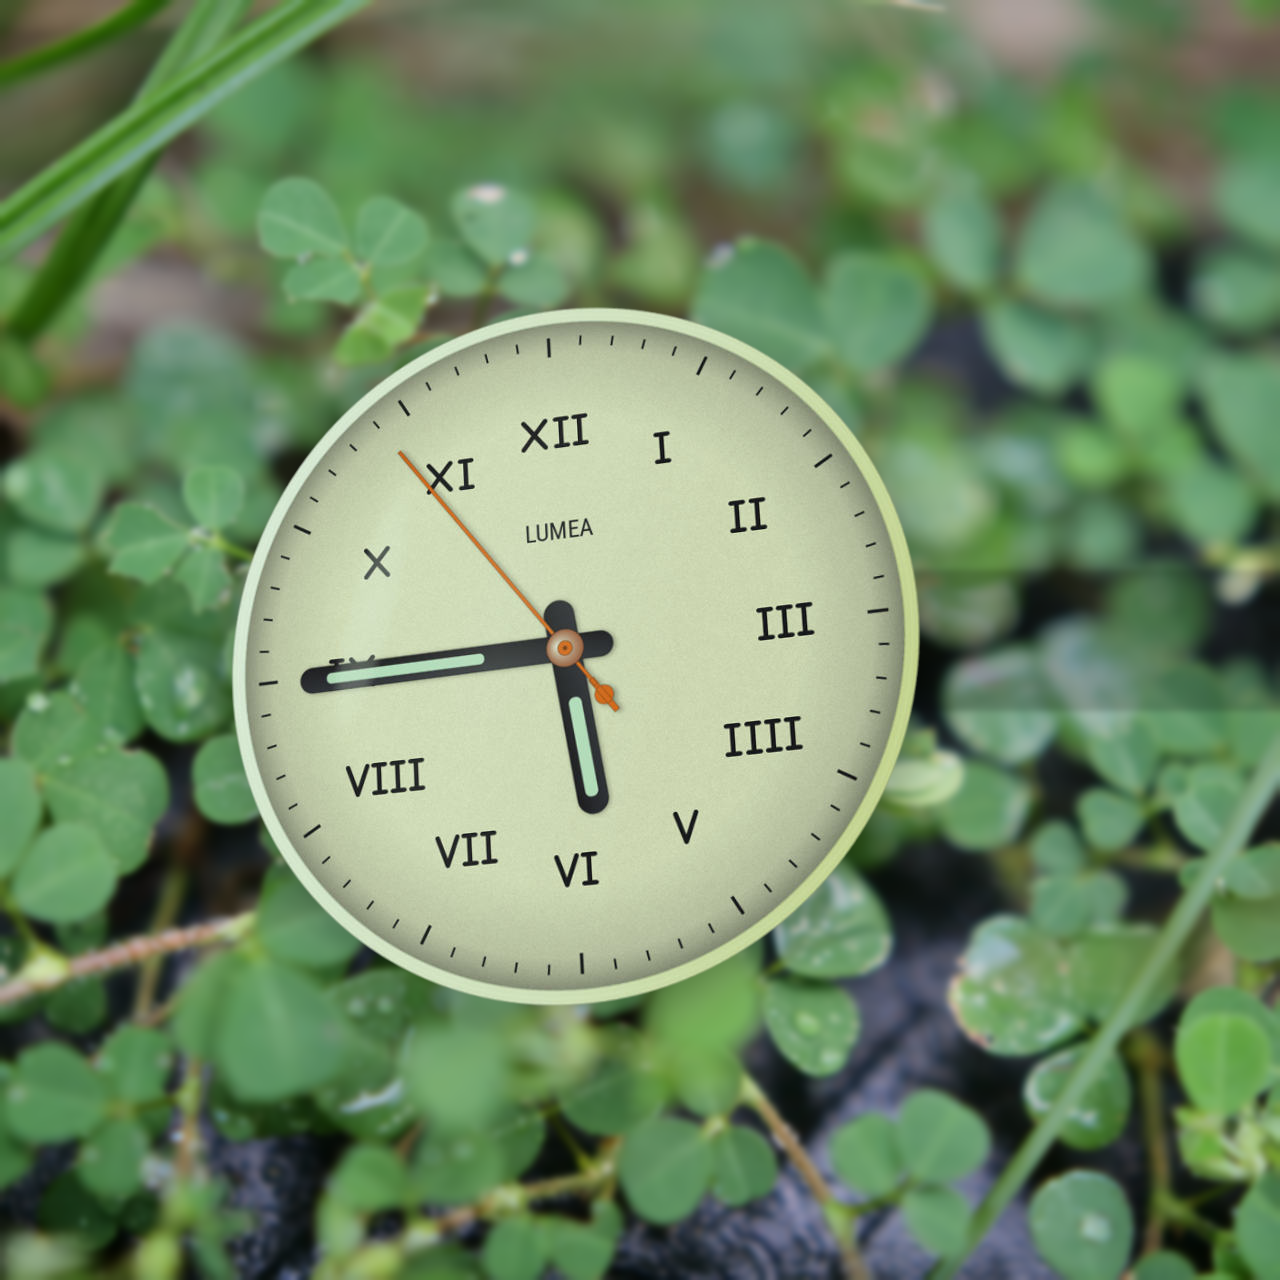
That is h=5 m=44 s=54
